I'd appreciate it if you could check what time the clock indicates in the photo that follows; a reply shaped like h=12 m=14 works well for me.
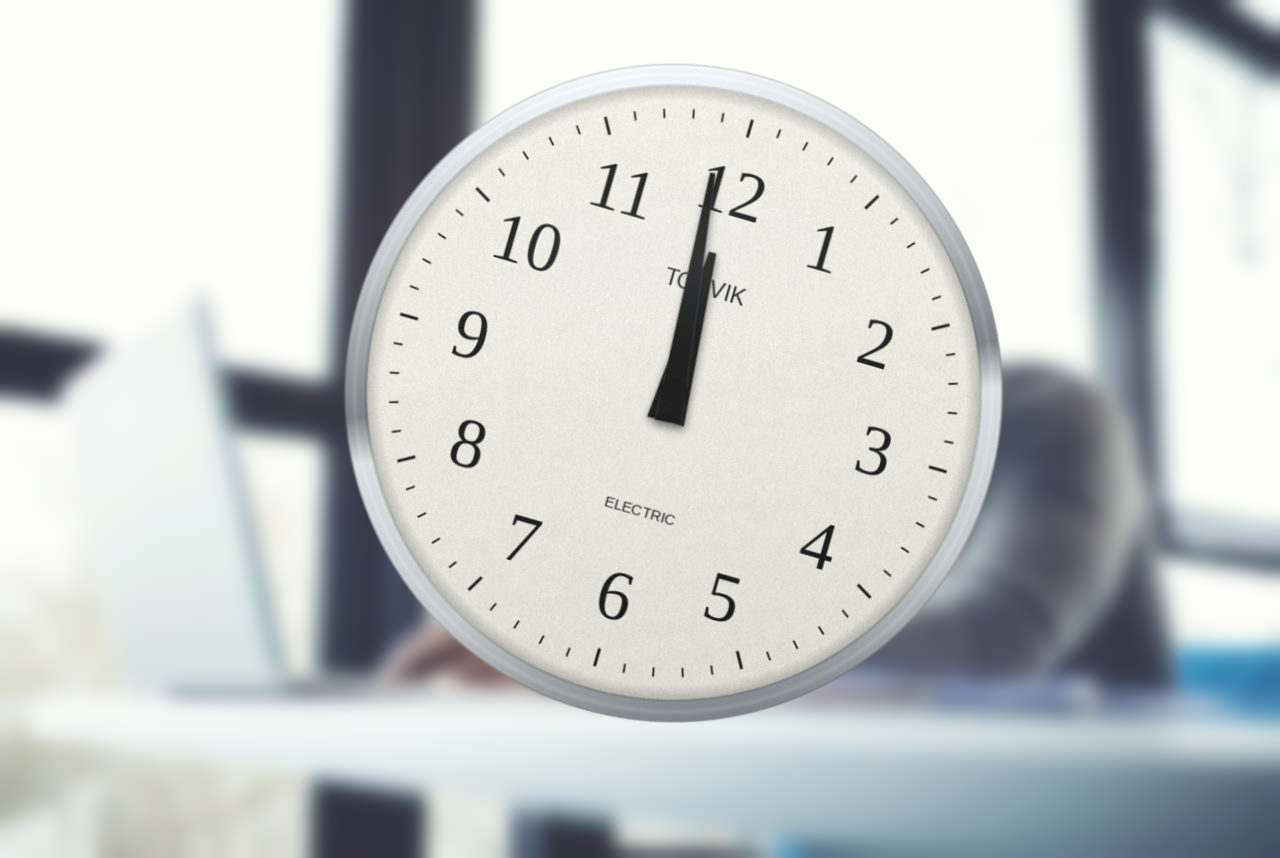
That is h=11 m=59
